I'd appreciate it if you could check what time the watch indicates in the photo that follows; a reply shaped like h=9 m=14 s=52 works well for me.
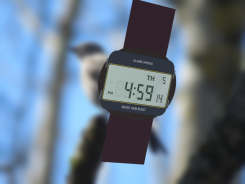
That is h=4 m=59 s=14
